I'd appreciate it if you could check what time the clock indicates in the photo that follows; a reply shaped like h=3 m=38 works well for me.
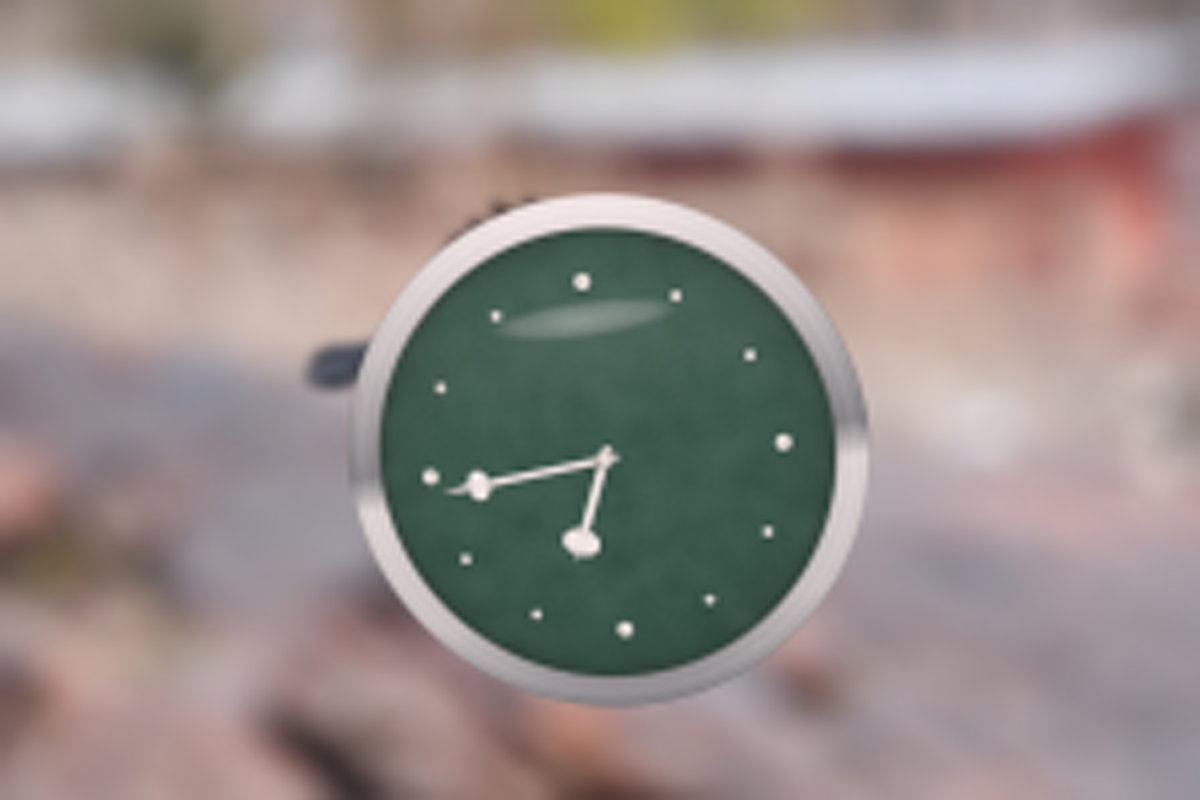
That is h=6 m=44
